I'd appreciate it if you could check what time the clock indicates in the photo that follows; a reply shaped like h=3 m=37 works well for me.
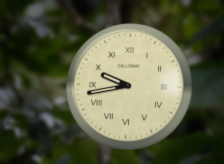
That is h=9 m=43
